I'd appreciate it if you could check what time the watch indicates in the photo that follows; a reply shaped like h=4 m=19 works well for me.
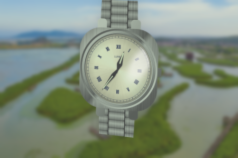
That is h=12 m=36
